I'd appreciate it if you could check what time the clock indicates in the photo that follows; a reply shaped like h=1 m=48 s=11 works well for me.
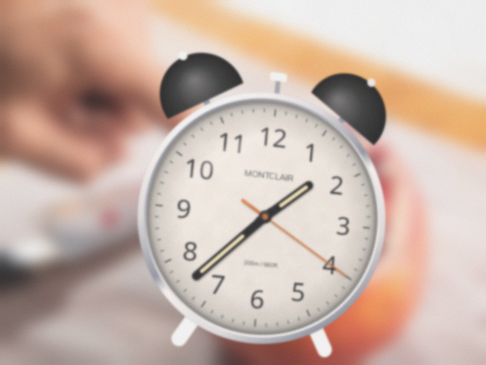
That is h=1 m=37 s=20
